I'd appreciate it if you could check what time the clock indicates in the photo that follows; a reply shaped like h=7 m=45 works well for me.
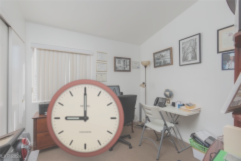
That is h=9 m=0
